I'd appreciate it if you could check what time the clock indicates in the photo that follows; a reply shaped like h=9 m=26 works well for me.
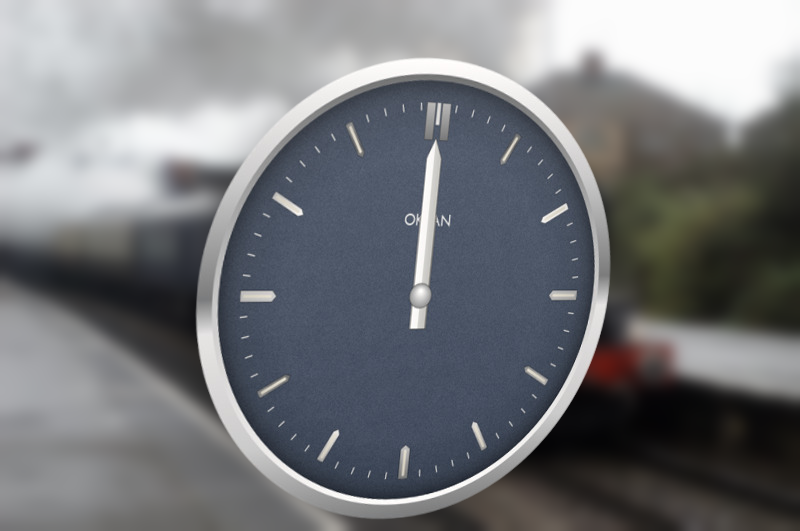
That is h=12 m=0
